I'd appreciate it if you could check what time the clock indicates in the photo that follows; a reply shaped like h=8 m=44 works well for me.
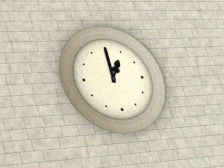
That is h=1 m=0
